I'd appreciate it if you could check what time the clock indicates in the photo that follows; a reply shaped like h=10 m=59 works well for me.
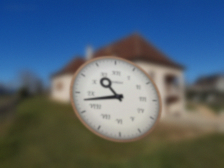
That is h=10 m=43
